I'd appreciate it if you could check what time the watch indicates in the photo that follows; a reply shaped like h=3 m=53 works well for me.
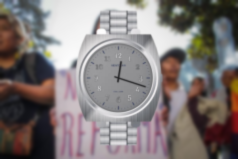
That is h=12 m=18
